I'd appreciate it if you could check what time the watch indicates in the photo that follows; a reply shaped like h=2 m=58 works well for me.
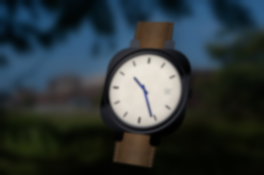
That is h=10 m=26
